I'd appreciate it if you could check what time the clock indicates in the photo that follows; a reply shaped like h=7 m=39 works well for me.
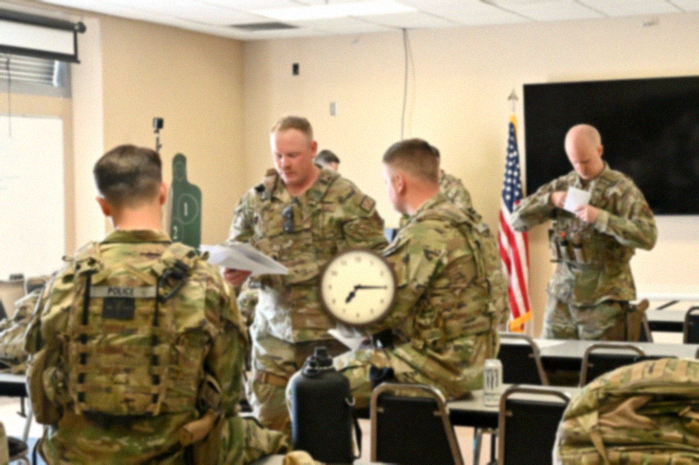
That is h=7 m=15
